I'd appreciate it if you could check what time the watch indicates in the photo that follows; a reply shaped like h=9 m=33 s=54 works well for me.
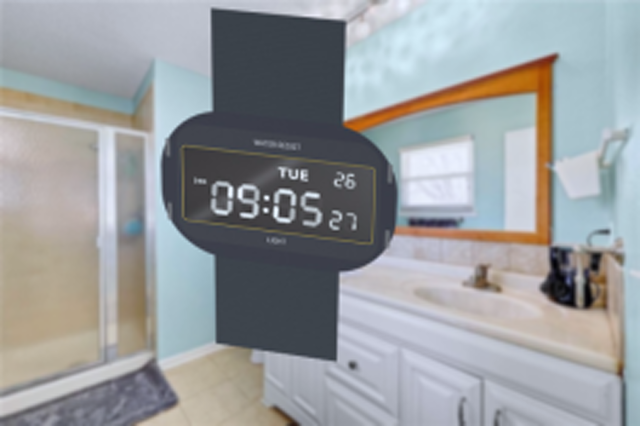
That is h=9 m=5 s=27
